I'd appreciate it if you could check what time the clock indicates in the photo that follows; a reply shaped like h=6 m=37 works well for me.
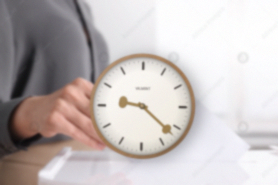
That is h=9 m=22
